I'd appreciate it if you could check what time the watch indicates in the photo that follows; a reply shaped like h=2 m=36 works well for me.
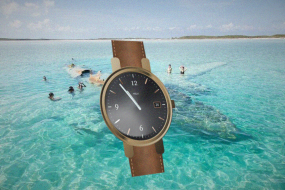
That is h=10 m=54
